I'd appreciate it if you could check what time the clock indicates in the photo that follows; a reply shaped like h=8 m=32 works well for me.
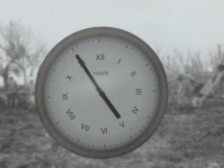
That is h=4 m=55
